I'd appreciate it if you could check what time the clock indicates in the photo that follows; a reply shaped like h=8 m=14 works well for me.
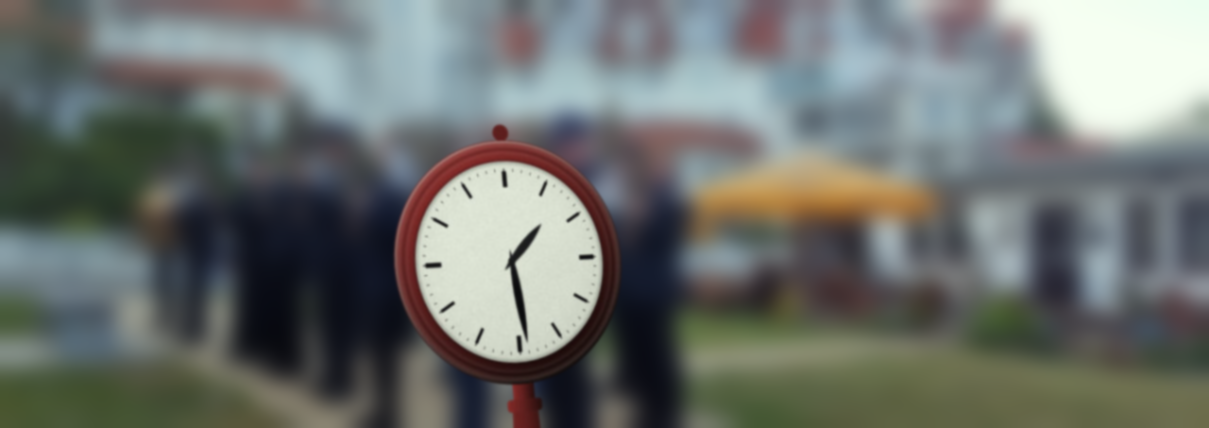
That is h=1 m=29
